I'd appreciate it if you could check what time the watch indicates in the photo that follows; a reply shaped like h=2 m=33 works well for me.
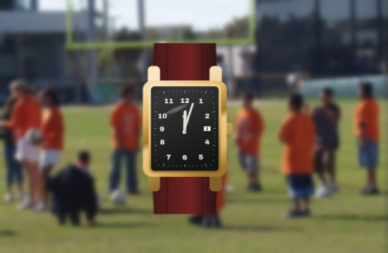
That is h=12 m=3
